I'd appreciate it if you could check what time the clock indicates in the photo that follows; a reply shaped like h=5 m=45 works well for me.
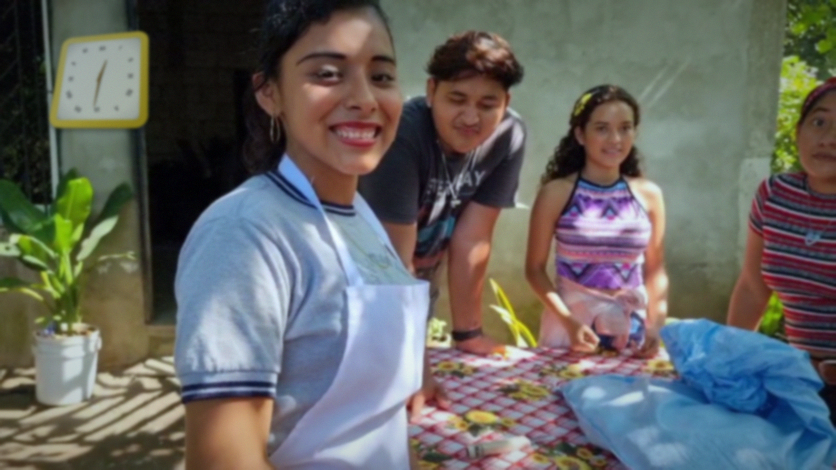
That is h=12 m=31
